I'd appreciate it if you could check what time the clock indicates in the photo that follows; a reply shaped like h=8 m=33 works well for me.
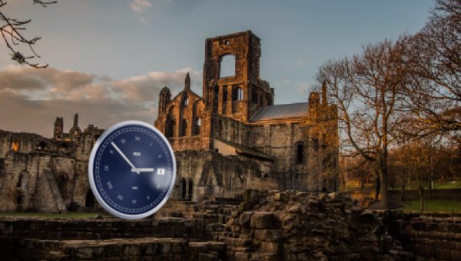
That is h=2 m=52
